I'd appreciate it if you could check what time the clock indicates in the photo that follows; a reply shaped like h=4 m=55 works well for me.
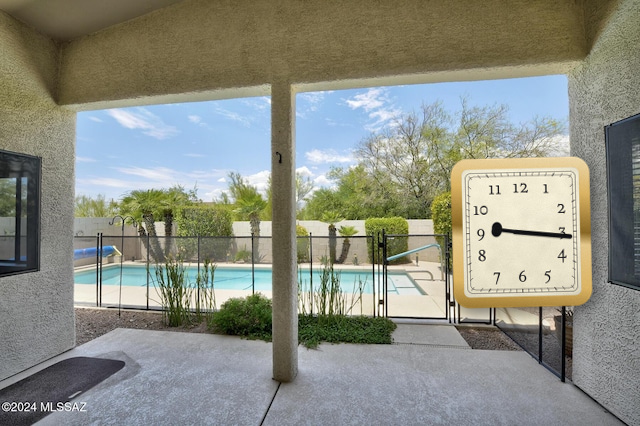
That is h=9 m=16
